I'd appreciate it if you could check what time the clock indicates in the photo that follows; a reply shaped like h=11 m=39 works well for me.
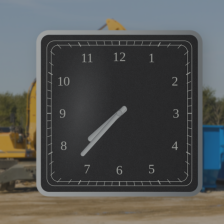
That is h=7 m=37
